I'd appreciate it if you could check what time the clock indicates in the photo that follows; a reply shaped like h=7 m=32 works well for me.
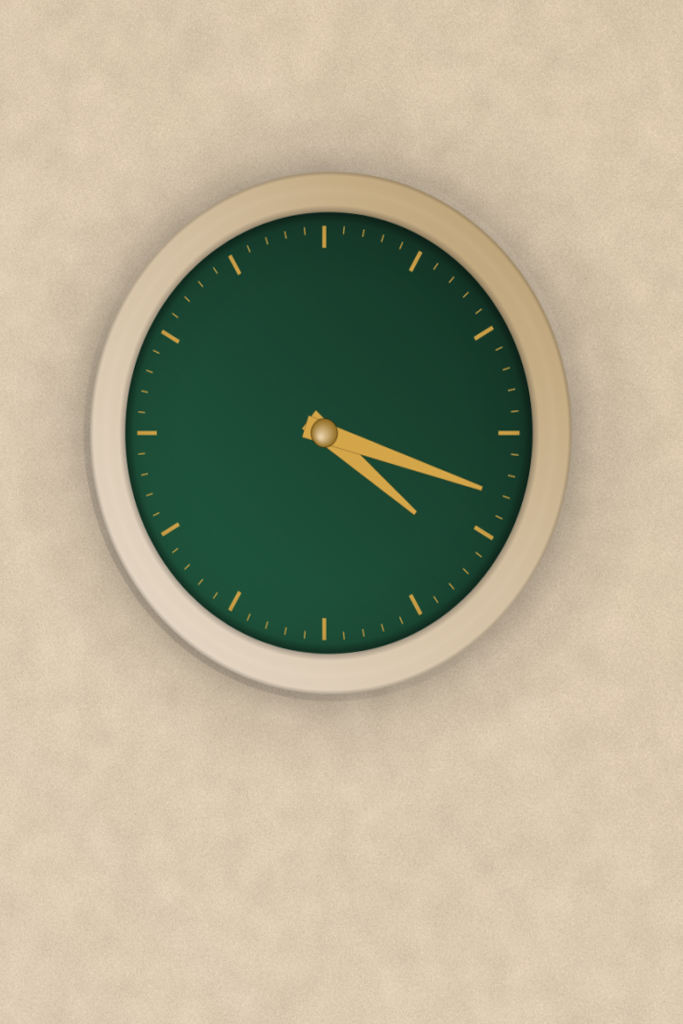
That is h=4 m=18
